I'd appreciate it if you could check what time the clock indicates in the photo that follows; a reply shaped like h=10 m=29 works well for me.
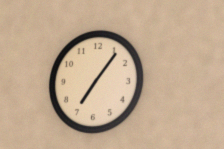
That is h=7 m=6
